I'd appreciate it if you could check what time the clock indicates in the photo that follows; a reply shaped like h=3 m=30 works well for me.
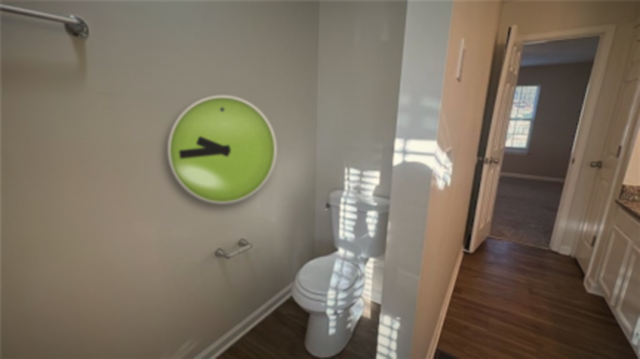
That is h=9 m=44
